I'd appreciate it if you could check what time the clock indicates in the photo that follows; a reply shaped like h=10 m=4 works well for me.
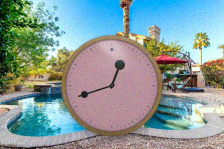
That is h=12 m=42
